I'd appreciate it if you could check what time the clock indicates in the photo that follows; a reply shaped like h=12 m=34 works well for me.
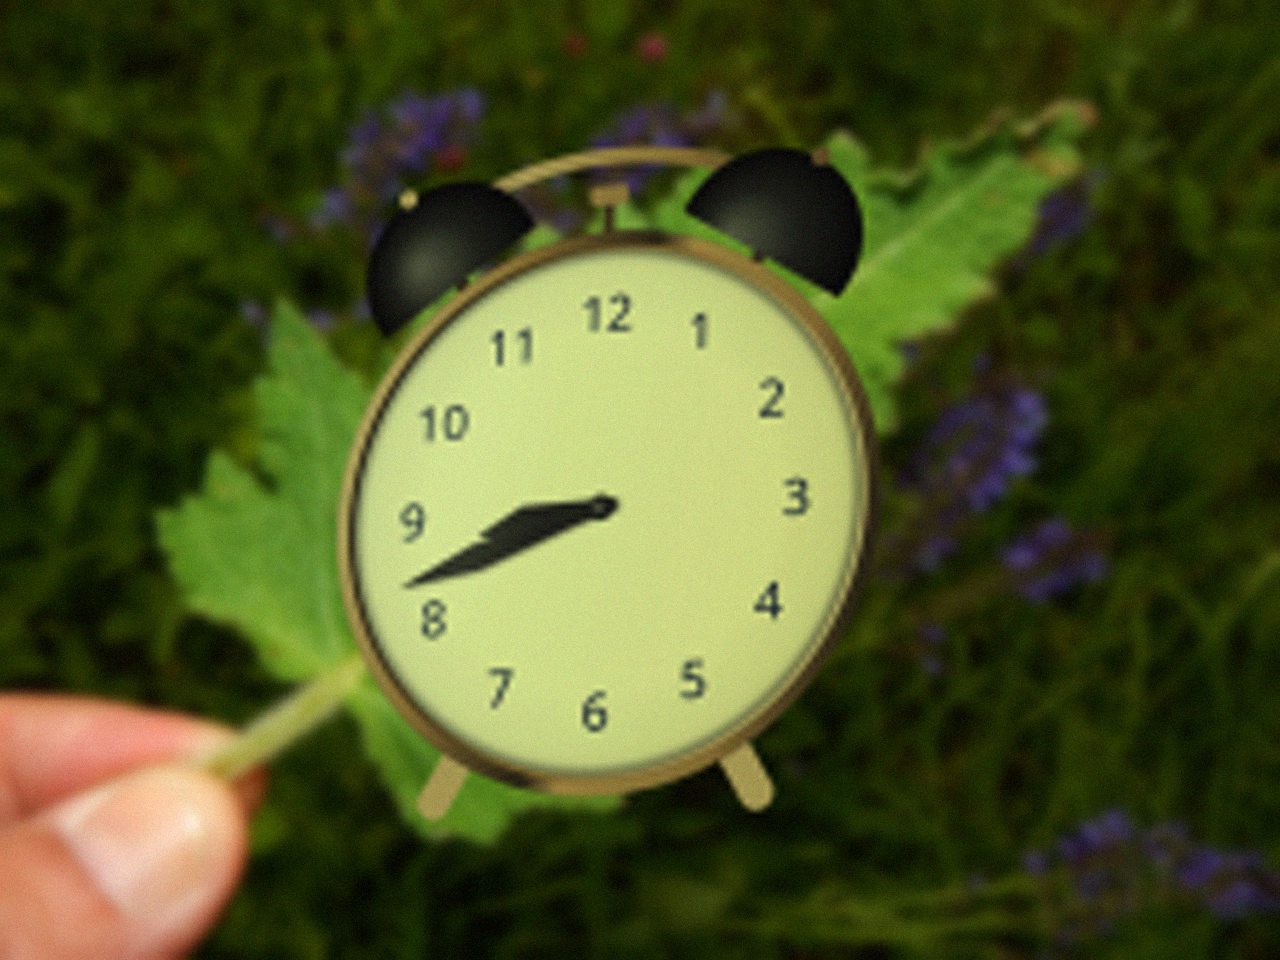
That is h=8 m=42
